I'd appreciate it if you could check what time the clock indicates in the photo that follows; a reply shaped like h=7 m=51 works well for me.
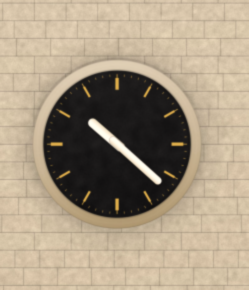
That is h=10 m=22
